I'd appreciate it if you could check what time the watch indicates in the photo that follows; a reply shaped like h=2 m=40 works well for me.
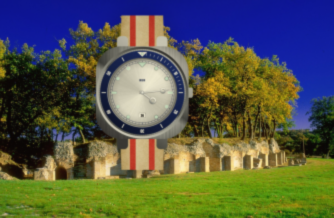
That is h=4 m=14
